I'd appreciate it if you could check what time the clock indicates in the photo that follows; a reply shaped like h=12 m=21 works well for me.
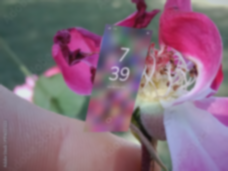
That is h=7 m=39
